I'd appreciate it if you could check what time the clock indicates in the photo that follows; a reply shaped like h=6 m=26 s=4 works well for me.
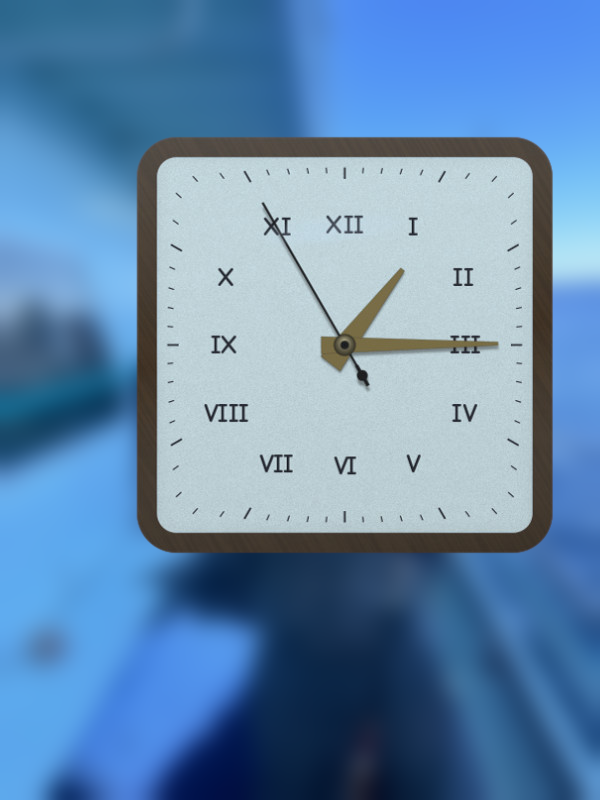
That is h=1 m=14 s=55
